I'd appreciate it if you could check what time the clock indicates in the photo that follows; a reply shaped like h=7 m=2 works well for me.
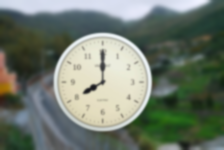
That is h=8 m=0
